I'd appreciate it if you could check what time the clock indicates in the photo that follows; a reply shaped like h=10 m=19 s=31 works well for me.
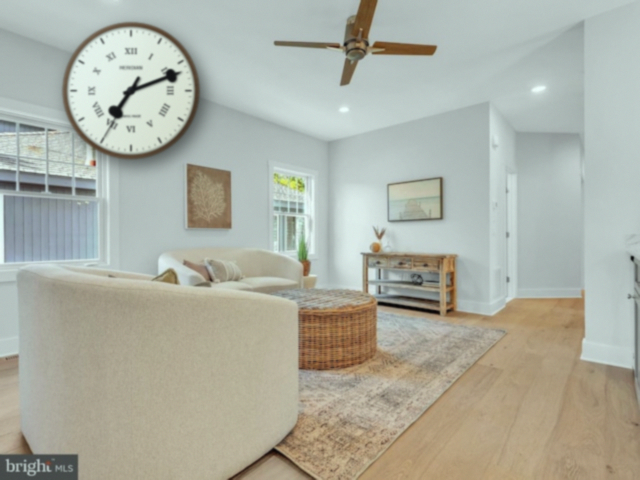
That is h=7 m=11 s=35
